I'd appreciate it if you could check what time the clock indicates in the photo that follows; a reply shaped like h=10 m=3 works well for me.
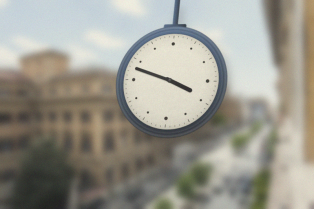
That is h=3 m=48
